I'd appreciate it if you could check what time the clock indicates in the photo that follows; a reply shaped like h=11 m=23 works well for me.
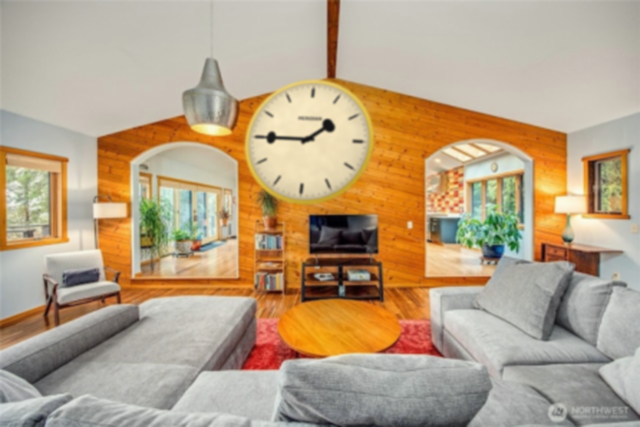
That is h=1 m=45
